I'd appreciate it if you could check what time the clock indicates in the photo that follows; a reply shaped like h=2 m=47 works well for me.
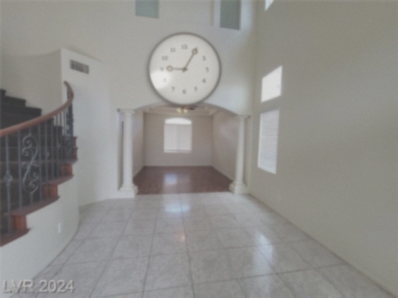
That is h=9 m=5
